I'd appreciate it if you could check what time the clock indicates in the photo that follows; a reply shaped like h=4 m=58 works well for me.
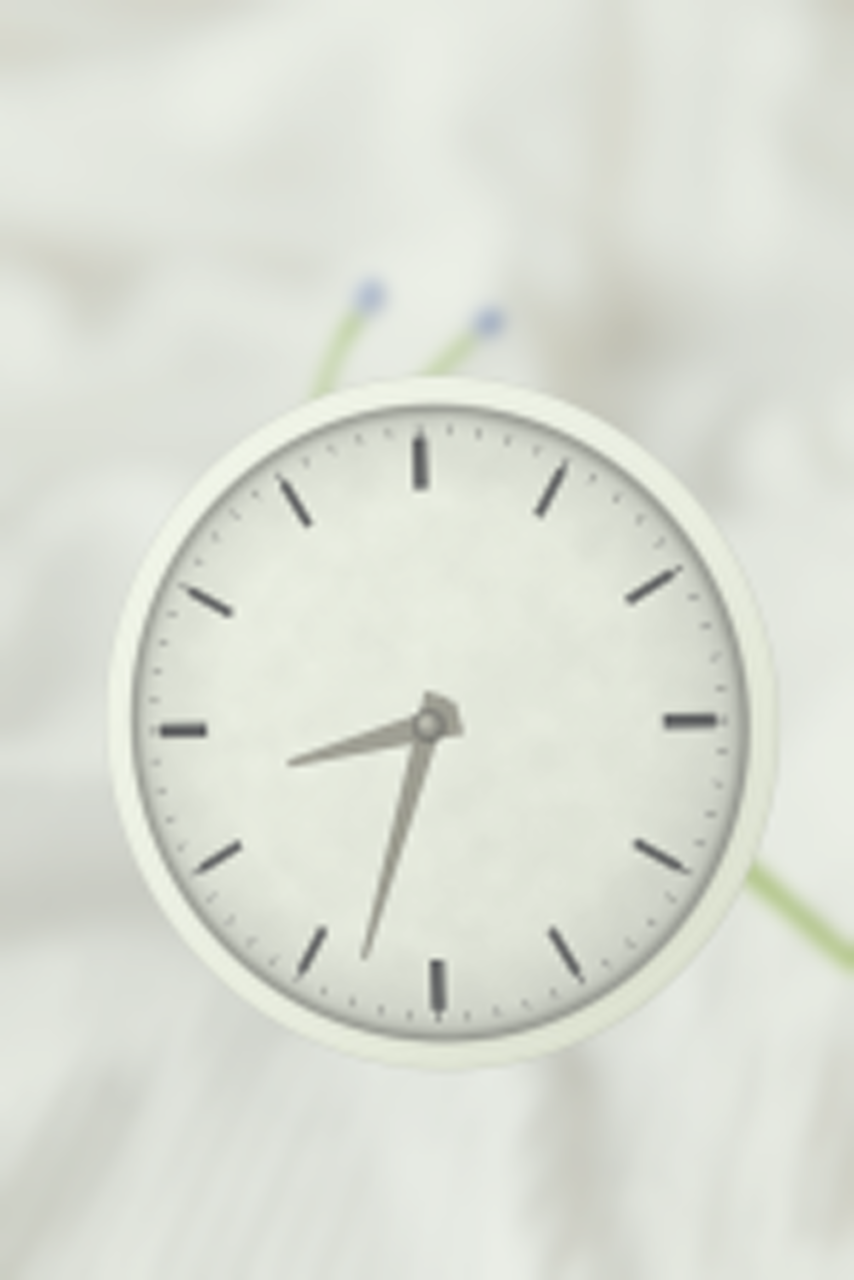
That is h=8 m=33
